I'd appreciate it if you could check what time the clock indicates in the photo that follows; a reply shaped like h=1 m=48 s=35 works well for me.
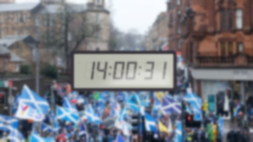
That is h=14 m=0 s=31
